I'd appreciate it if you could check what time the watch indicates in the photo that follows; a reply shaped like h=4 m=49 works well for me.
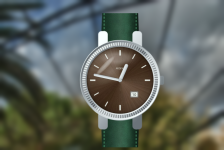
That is h=12 m=47
